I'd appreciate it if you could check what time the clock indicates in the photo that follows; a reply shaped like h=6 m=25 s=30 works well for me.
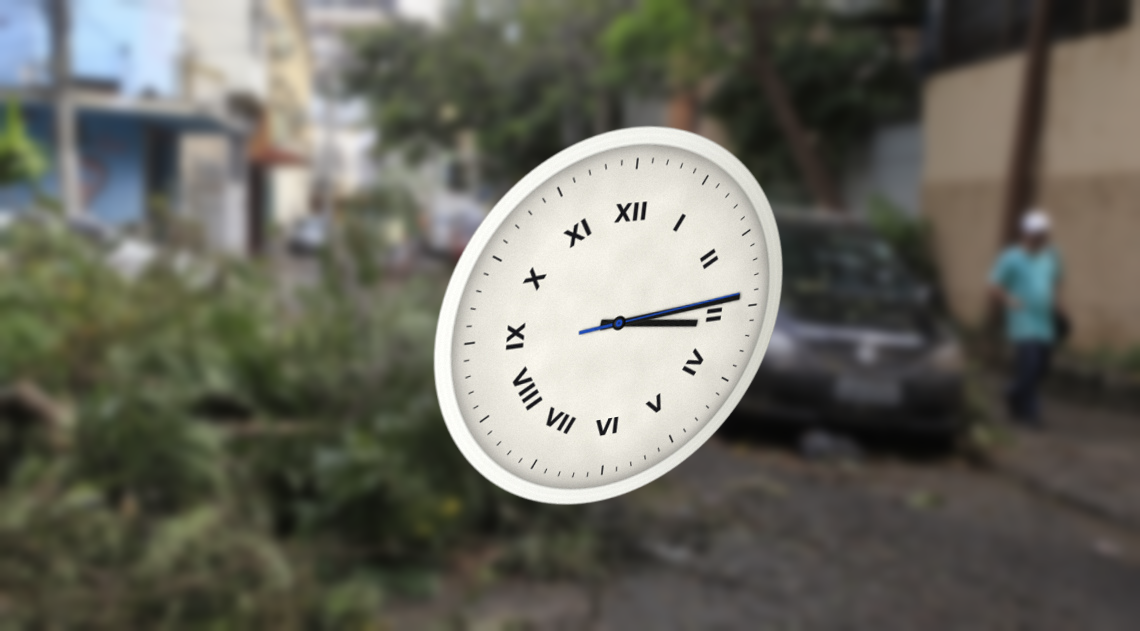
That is h=3 m=14 s=14
